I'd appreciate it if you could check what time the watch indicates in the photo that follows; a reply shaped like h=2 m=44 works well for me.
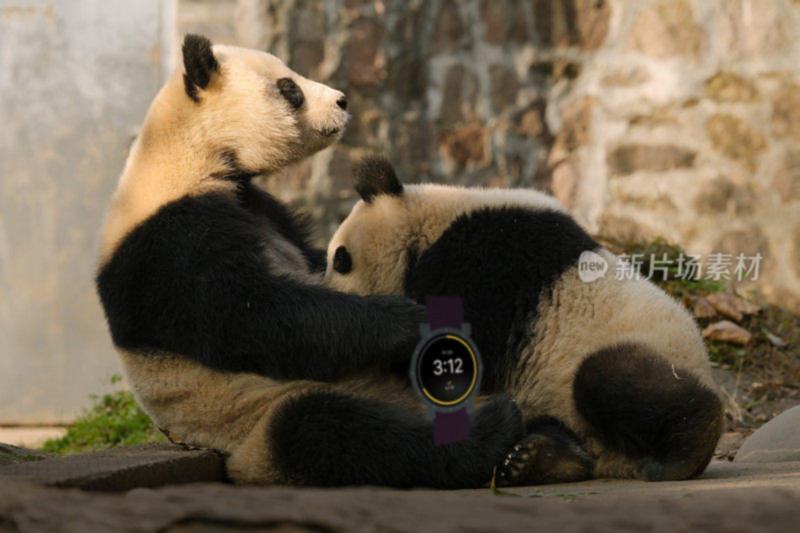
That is h=3 m=12
